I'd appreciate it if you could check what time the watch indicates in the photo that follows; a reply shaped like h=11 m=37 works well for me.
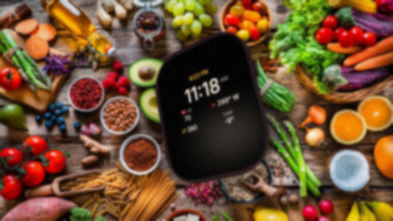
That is h=11 m=18
